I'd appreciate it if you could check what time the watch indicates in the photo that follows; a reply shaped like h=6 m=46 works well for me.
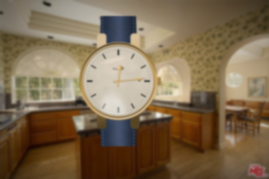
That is h=12 m=14
